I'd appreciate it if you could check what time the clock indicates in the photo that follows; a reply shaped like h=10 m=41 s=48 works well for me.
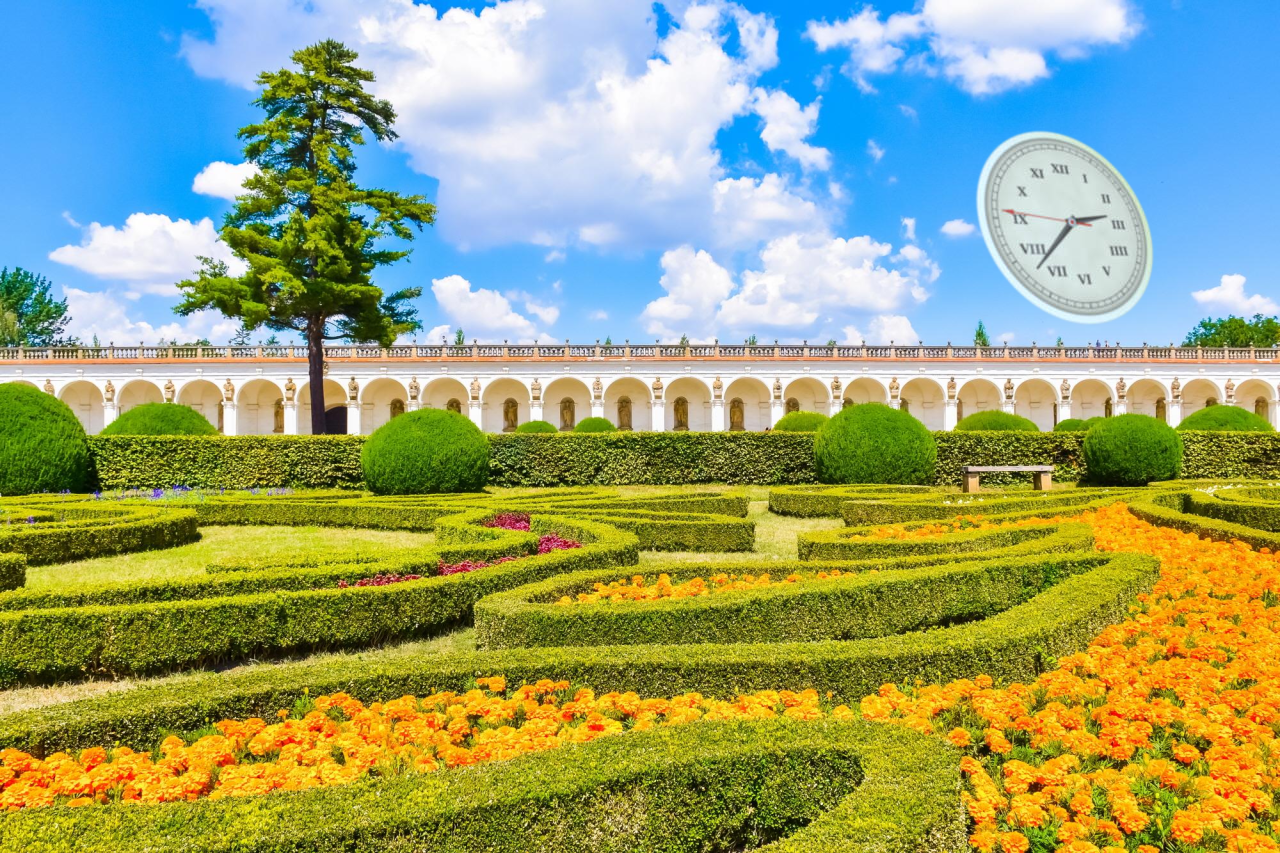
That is h=2 m=37 s=46
